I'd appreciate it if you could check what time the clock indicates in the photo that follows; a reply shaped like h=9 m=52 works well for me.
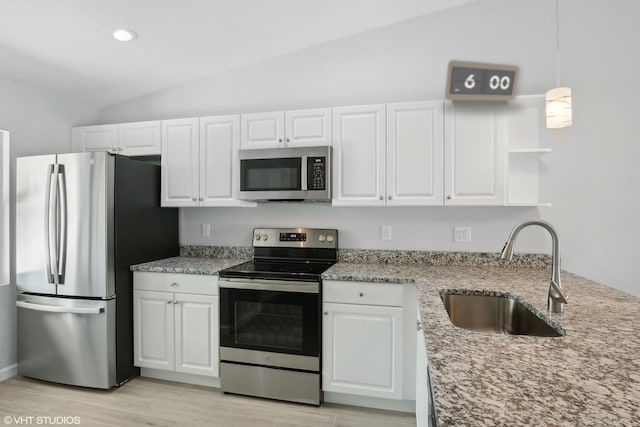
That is h=6 m=0
